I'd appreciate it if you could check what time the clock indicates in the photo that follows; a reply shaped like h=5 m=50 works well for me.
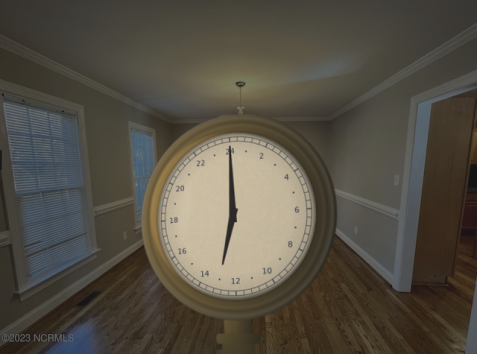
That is h=13 m=0
